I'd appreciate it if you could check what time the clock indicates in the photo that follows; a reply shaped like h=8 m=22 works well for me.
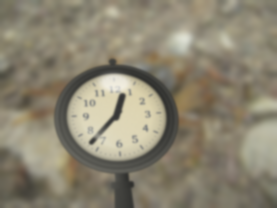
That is h=12 m=37
